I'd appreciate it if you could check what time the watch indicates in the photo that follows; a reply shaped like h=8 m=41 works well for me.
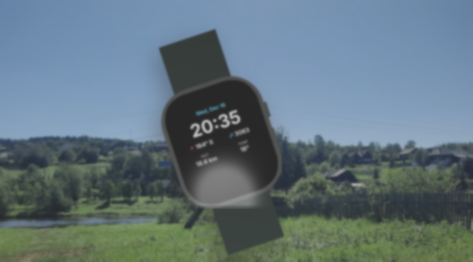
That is h=20 m=35
